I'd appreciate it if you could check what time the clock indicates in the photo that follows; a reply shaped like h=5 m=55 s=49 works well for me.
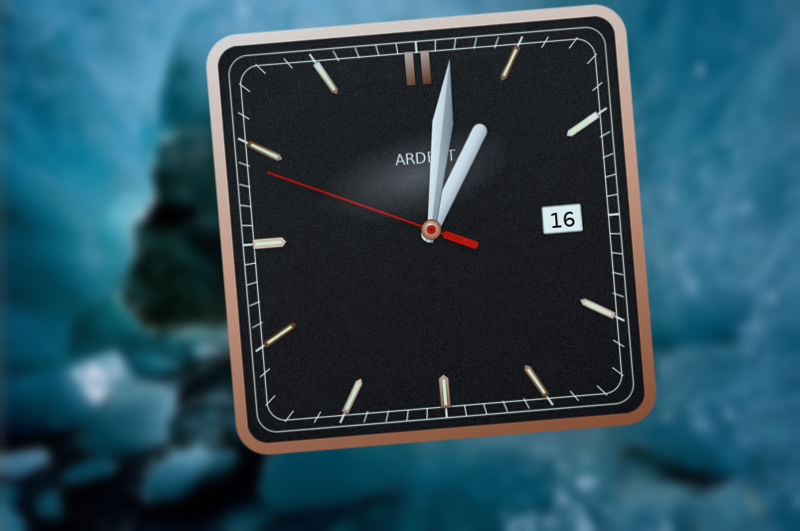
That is h=1 m=1 s=49
